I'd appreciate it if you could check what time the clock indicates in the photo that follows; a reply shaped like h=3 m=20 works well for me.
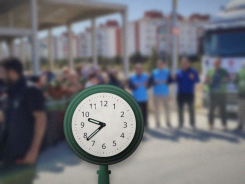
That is h=9 m=38
